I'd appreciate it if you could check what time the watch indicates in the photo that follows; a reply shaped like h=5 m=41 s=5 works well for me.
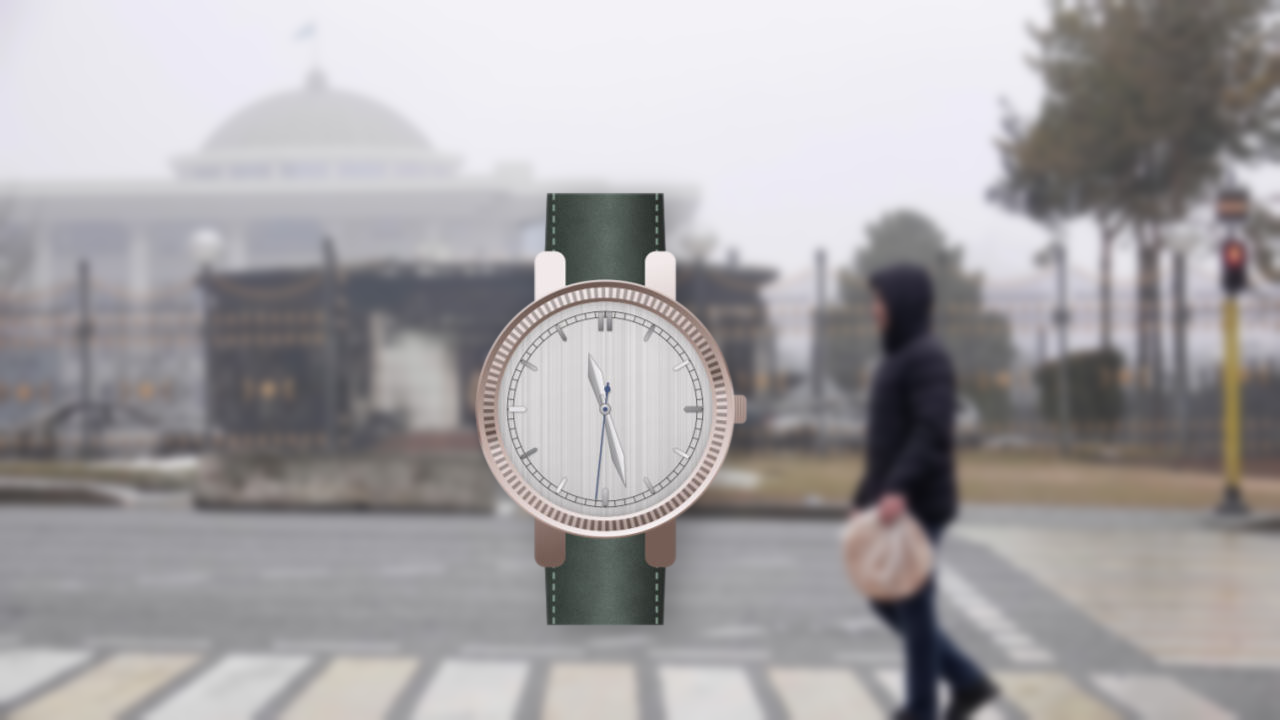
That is h=11 m=27 s=31
